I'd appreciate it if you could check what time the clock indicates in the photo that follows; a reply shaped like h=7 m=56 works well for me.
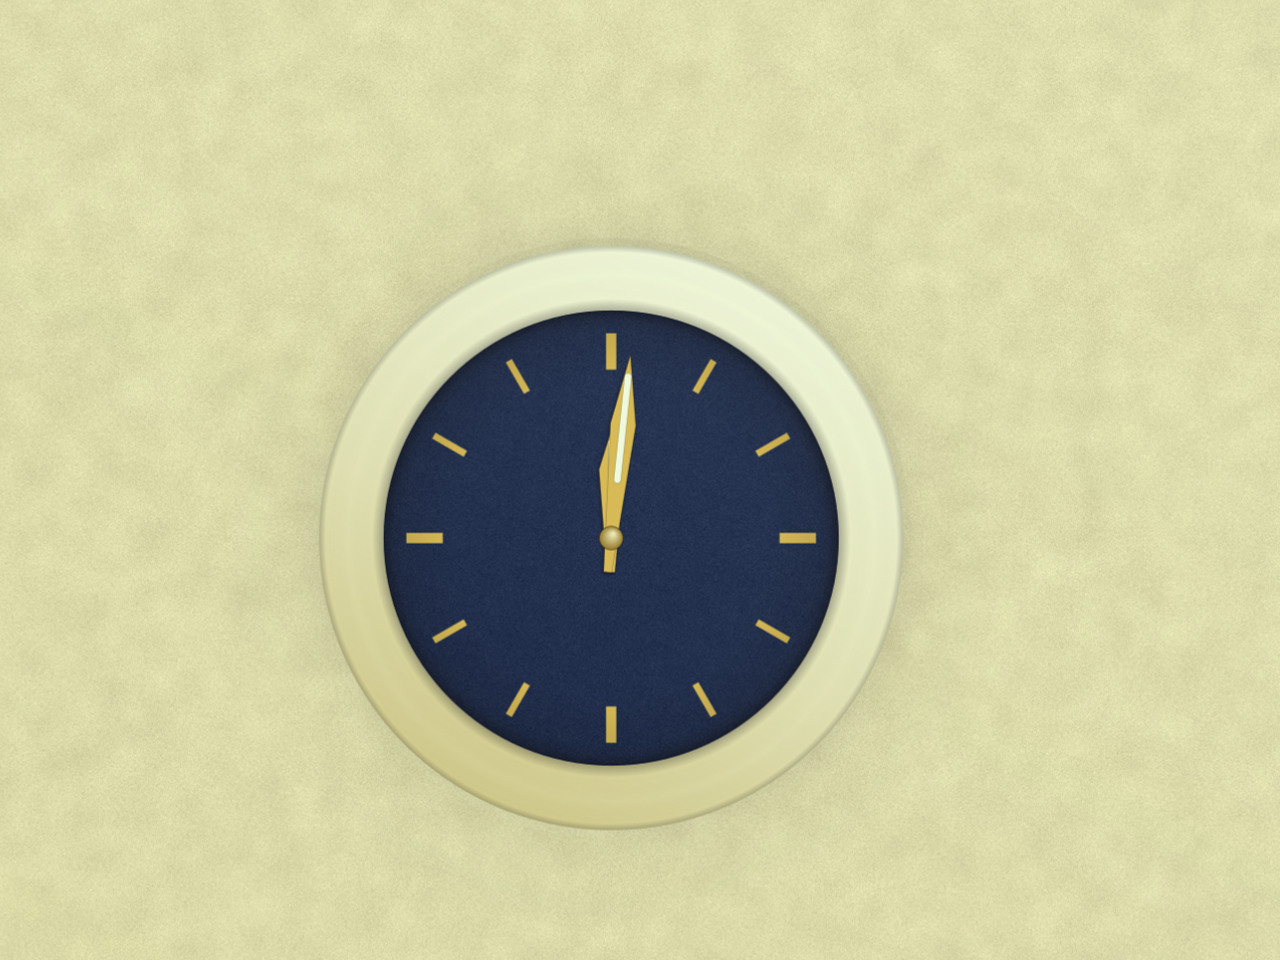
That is h=12 m=1
